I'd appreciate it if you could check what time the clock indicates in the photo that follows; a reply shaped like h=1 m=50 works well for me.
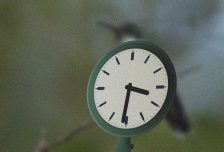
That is h=3 m=31
